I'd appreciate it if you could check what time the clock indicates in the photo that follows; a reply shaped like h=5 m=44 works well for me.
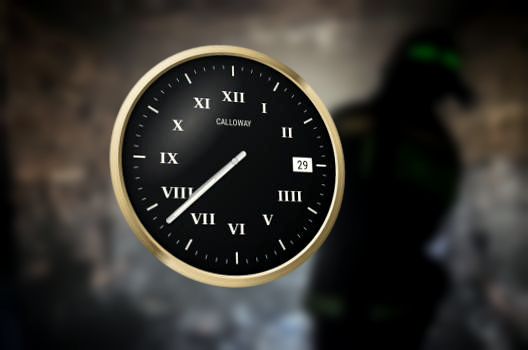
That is h=7 m=38
